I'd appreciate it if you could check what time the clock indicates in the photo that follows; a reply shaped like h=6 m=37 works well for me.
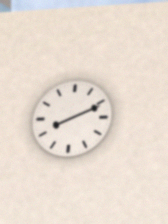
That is h=8 m=11
